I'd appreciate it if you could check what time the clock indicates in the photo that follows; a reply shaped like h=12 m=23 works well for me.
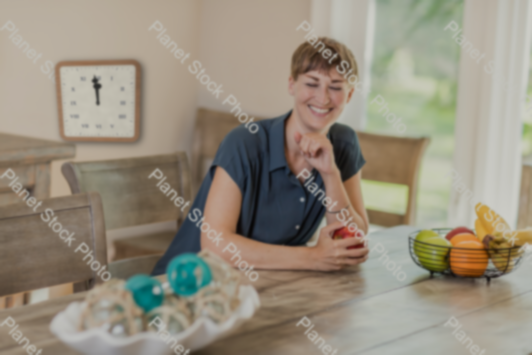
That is h=11 m=59
